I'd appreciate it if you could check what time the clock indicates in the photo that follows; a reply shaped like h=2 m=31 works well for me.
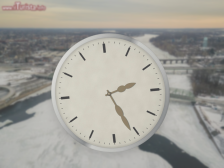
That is h=2 m=26
